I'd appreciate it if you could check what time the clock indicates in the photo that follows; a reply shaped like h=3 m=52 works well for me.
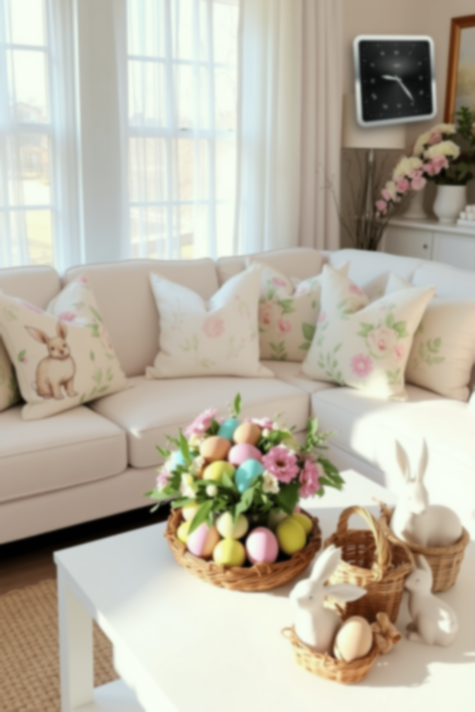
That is h=9 m=24
